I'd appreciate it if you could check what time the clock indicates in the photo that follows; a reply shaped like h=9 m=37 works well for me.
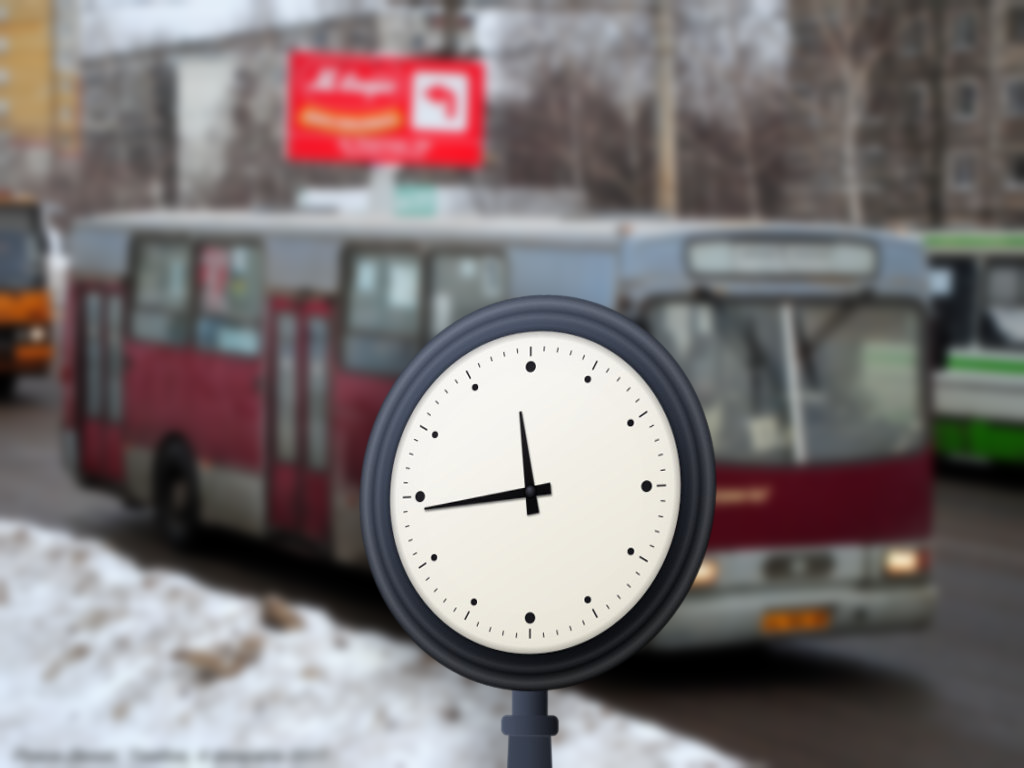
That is h=11 m=44
